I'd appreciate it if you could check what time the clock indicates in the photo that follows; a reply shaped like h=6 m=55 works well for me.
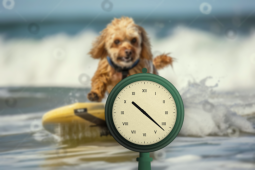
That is h=10 m=22
